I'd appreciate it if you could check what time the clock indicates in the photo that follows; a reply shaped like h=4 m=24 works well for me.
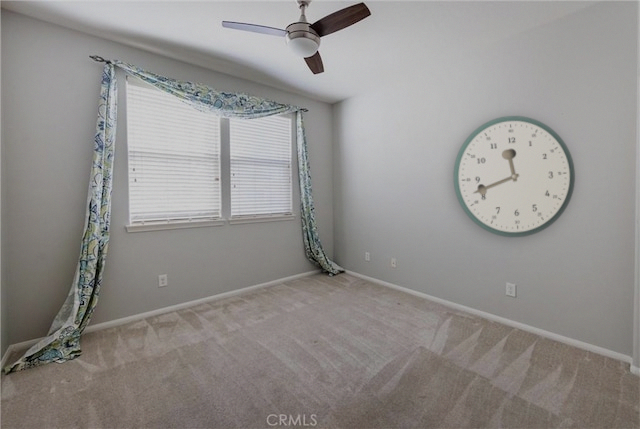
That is h=11 m=42
